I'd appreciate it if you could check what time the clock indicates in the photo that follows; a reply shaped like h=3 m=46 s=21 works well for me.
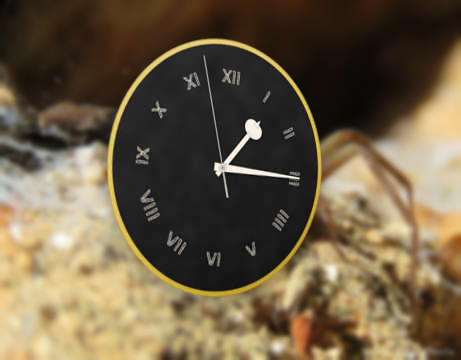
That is h=1 m=14 s=57
